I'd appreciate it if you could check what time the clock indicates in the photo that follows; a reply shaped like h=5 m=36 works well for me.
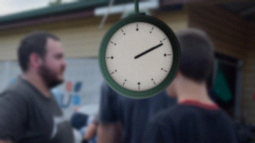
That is h=2 m=11
